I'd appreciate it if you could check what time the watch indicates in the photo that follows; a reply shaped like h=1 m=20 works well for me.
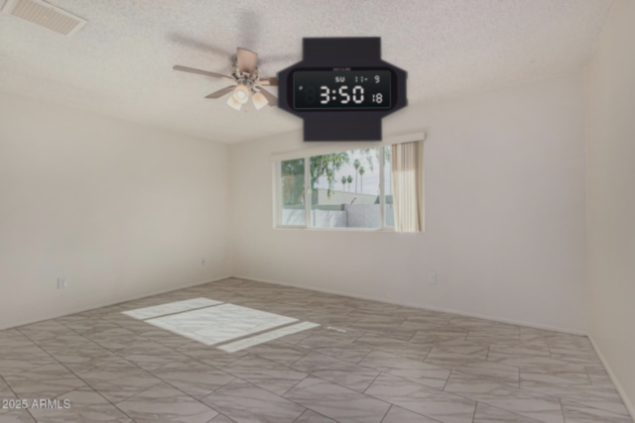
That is h=3 m=50
